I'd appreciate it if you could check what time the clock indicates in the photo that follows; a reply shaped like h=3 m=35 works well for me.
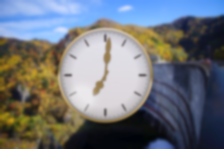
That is h=7 m=1
